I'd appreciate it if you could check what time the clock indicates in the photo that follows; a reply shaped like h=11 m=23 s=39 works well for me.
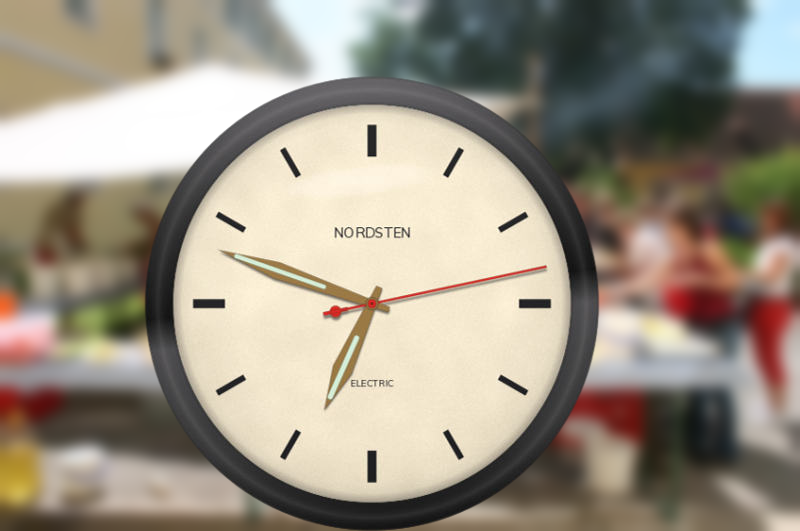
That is h=6 m=48 s=13
